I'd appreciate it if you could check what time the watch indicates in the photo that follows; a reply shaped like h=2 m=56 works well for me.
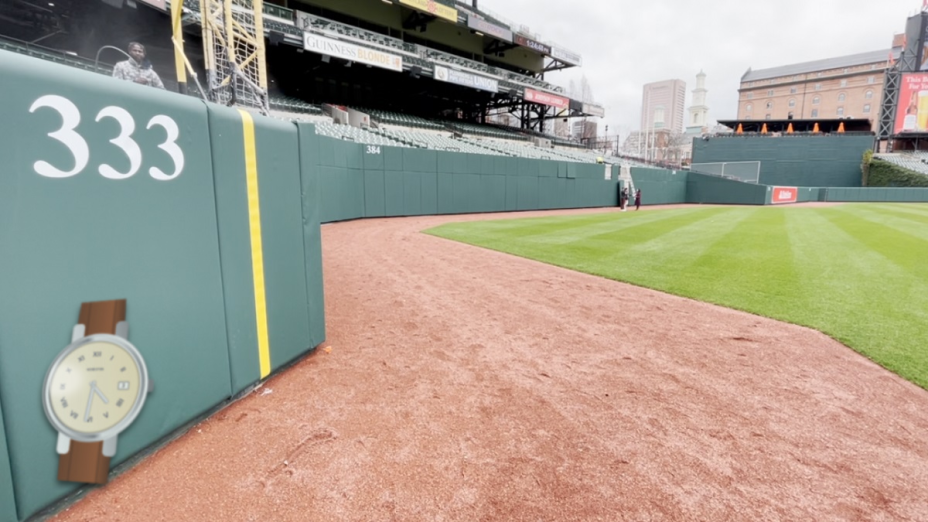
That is h=4 m=31
